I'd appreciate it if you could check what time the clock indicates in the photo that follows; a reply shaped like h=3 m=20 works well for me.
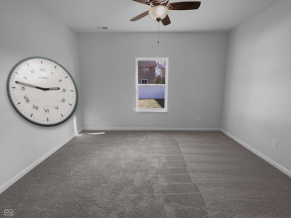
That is h=2 m=47
